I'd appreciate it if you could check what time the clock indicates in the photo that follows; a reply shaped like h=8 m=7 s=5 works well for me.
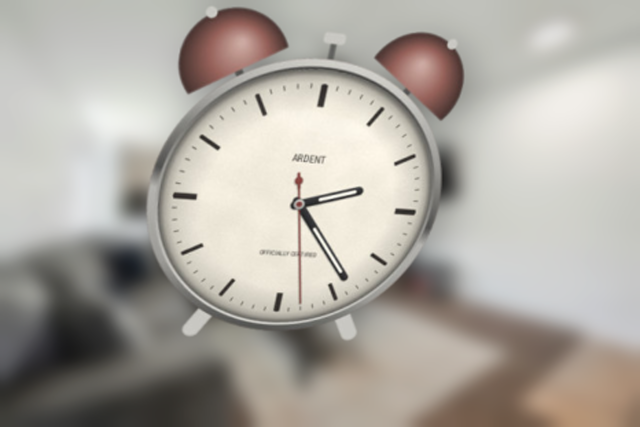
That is h=2 m=23 s=28
